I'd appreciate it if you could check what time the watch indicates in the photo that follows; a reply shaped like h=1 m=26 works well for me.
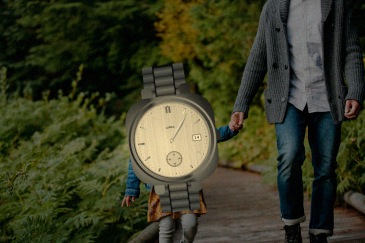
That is h=1 m=6
